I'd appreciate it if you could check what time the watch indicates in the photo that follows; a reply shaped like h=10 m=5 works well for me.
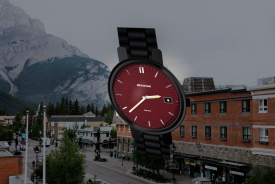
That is h=2 m=38
